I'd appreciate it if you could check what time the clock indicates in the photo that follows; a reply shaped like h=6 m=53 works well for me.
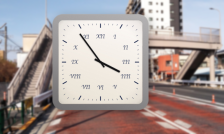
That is h=3 m=54
